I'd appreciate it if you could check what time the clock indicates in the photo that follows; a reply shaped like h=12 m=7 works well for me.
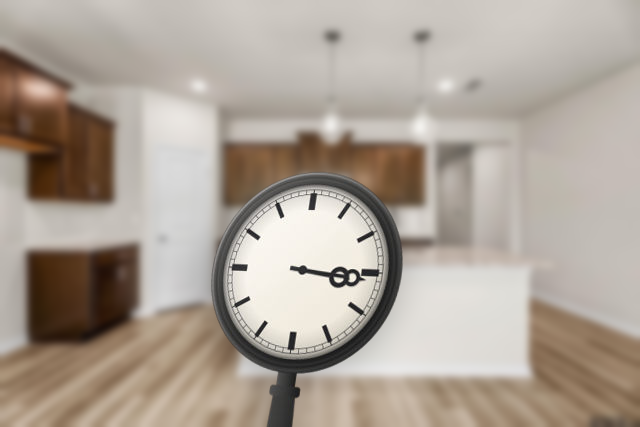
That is h=3 m=16
